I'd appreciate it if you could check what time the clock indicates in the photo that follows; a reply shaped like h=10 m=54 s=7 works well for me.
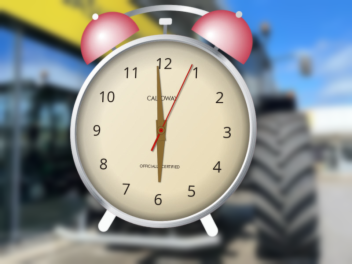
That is h=5 m=59 s=4
